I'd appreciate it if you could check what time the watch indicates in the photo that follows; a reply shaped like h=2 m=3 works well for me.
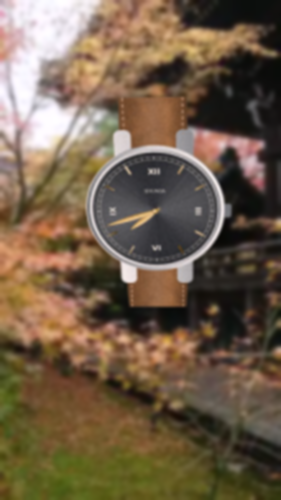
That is h=7 m=42
